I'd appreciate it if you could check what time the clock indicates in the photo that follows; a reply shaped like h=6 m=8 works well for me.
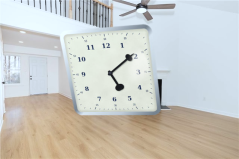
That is h=5 m=9
